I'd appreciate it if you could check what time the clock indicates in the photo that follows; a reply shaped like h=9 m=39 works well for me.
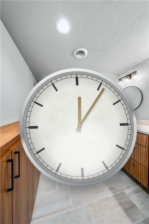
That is h=12 m=6
